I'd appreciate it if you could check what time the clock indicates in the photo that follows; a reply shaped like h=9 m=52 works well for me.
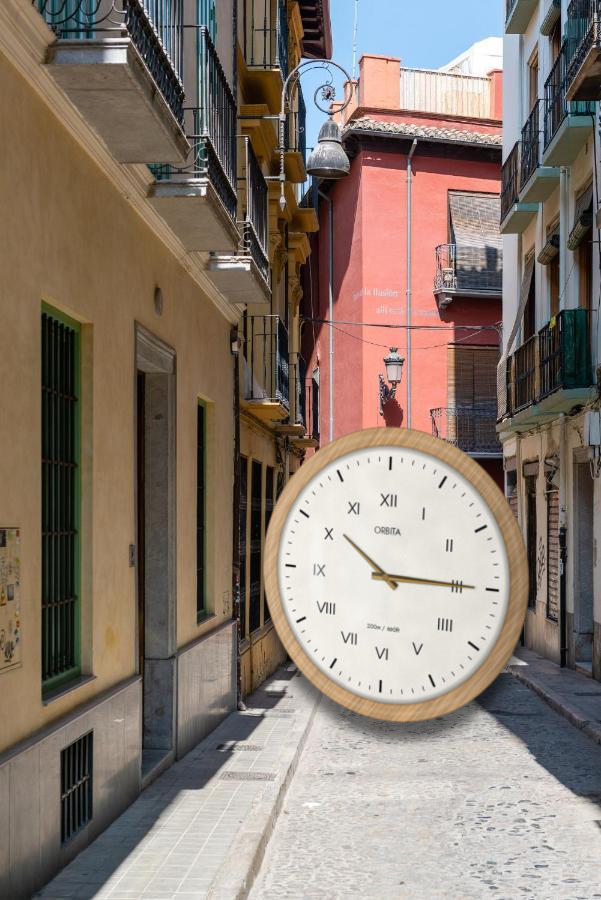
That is h=10 m=15
